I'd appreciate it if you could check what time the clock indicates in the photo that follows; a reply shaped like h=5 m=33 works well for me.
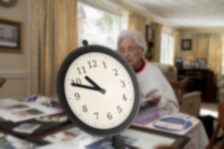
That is h=10 m=49
